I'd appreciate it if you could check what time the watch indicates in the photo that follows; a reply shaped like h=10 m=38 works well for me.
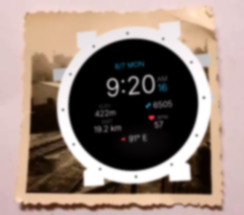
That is h=9 m=20
